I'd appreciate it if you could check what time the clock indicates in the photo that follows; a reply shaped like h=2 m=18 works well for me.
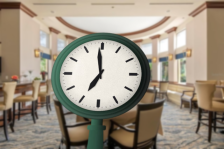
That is h=6 m=59
